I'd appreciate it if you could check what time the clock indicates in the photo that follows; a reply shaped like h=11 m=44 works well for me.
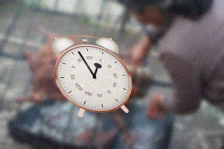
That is h=12 m=57
